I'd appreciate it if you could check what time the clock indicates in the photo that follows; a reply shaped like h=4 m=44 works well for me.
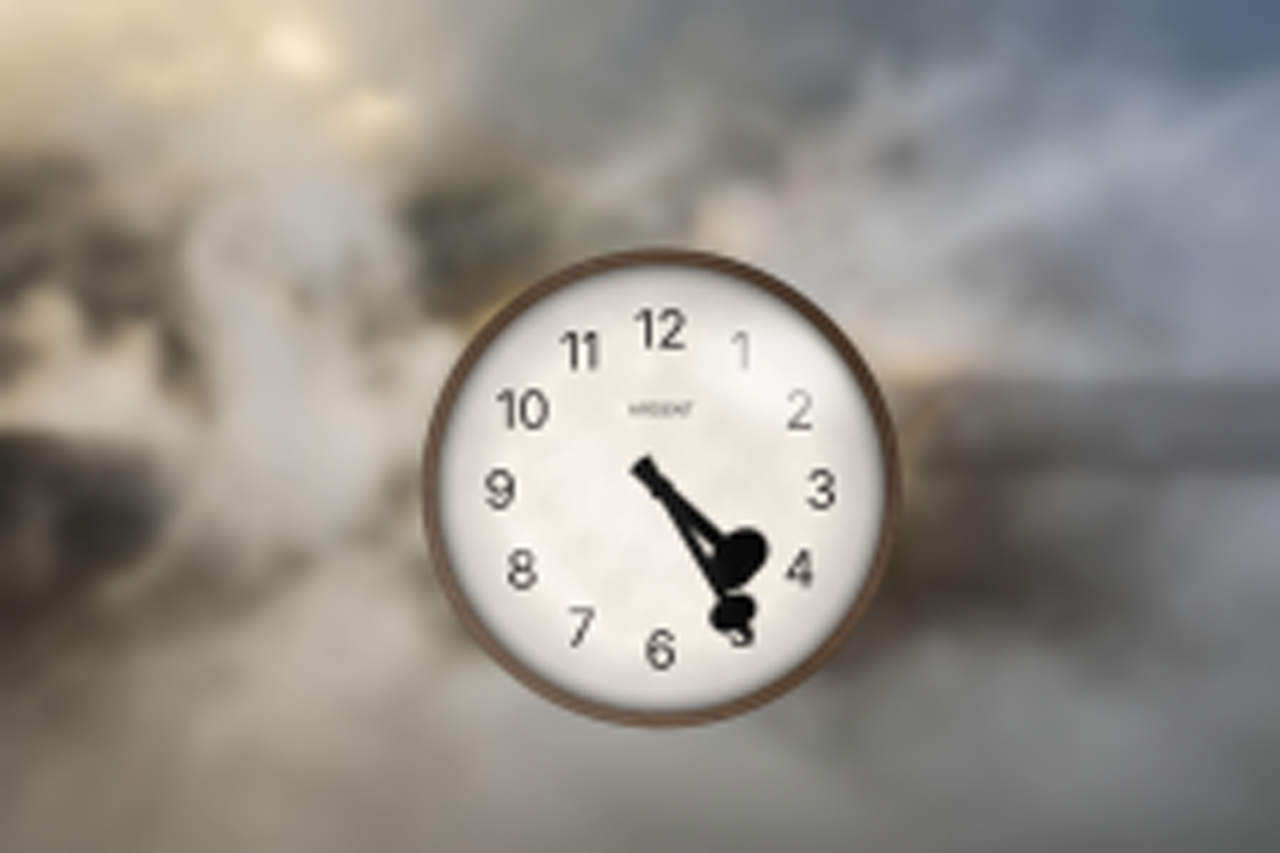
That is h=4 m=25
